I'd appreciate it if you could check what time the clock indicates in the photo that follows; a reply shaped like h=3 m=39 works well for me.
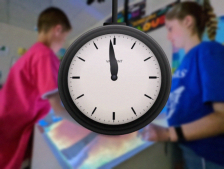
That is h=11 m=59
